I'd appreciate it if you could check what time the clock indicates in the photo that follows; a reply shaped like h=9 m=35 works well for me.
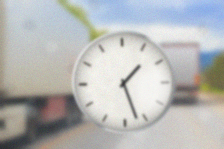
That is h=1 m=27
